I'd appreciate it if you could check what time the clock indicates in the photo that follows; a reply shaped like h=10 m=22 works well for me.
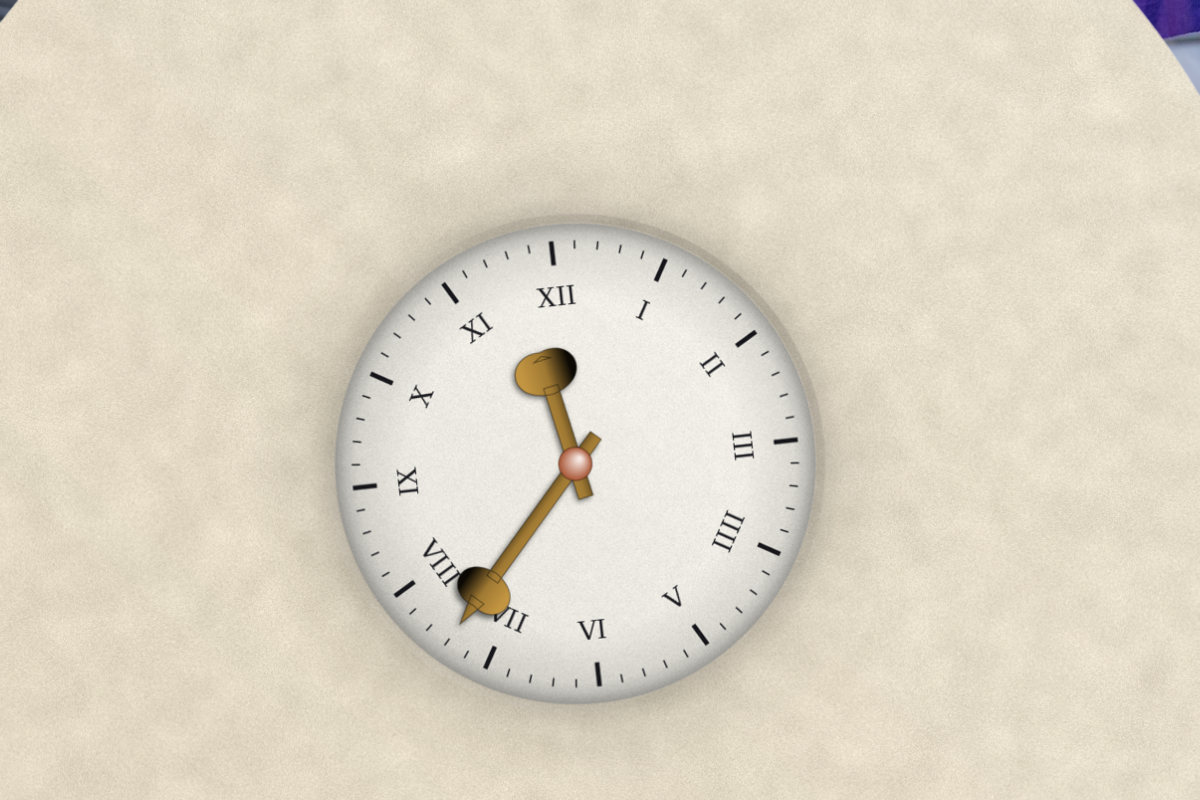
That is h=11 m=37
